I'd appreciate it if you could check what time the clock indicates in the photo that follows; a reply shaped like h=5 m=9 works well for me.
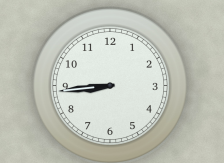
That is h=8 m=44
